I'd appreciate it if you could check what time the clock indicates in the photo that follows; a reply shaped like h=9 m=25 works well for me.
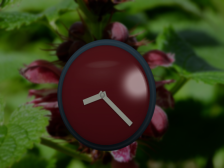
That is h=8 m=22
